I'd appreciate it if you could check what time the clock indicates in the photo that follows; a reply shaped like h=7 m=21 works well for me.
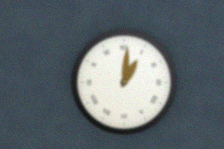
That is h=1 m=1
